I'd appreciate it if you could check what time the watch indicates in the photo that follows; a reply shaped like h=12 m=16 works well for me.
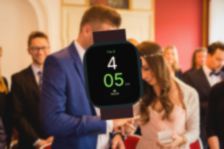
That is h=4 m=5
